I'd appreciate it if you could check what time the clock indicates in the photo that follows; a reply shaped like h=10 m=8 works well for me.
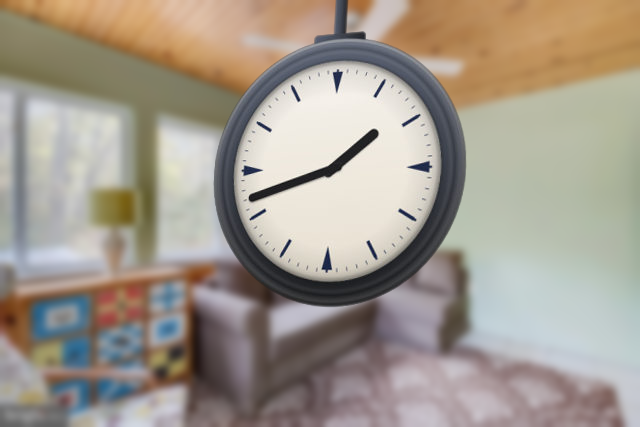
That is h=1 m=42
